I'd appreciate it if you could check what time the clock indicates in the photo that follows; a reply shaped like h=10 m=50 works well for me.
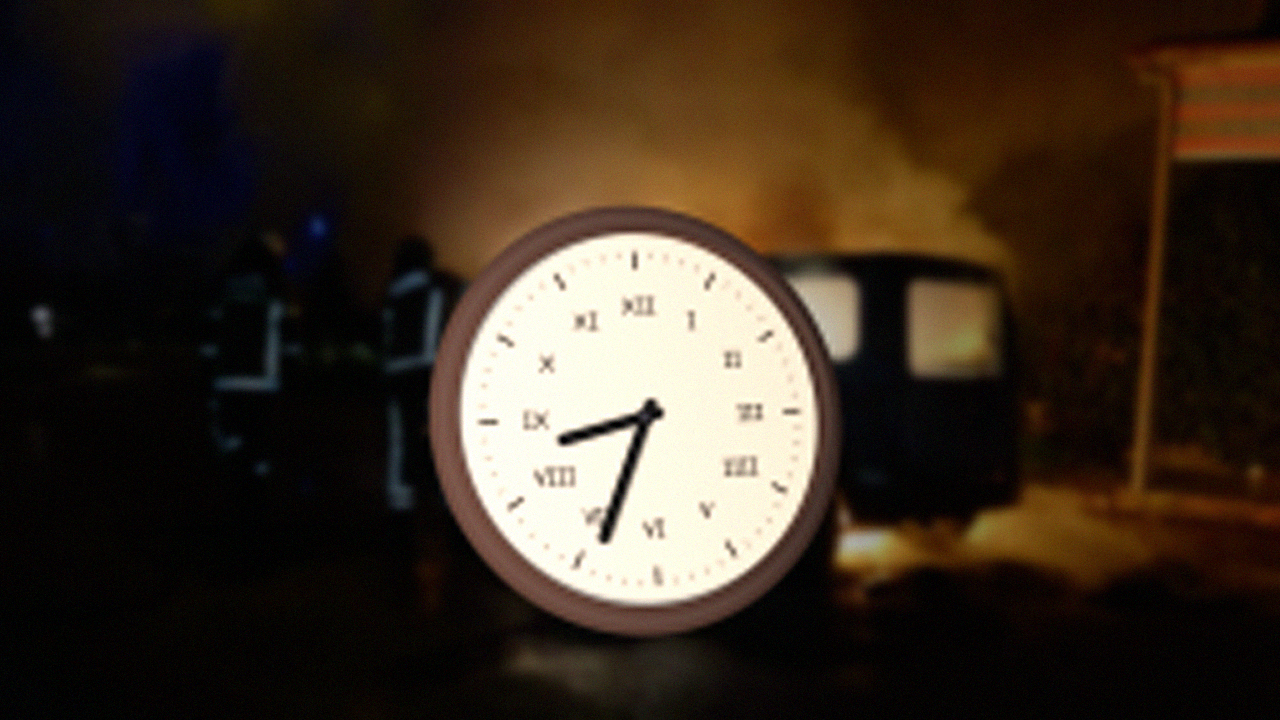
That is h=8 m=34
